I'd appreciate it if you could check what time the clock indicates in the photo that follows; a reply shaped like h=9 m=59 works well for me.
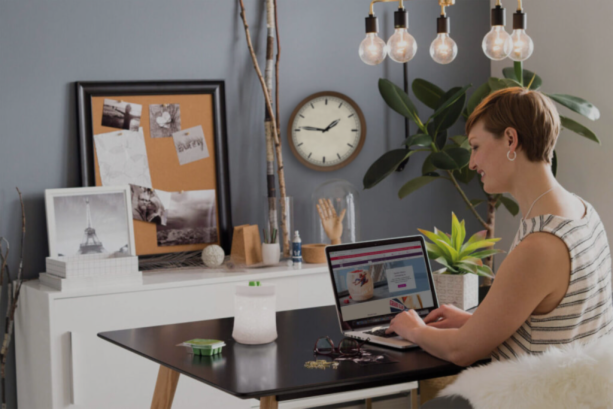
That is h=1 m=46
